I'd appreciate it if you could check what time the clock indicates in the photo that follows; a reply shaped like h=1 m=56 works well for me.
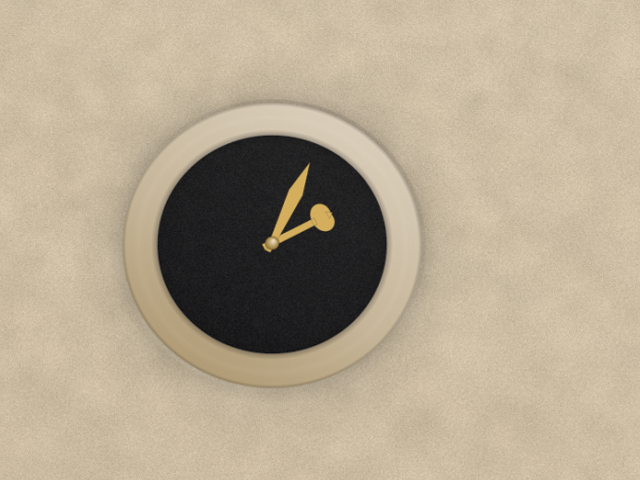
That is h=2 m=4
